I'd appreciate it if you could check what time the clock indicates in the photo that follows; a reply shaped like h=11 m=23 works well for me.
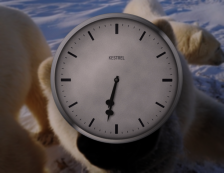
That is h=6 m=32
